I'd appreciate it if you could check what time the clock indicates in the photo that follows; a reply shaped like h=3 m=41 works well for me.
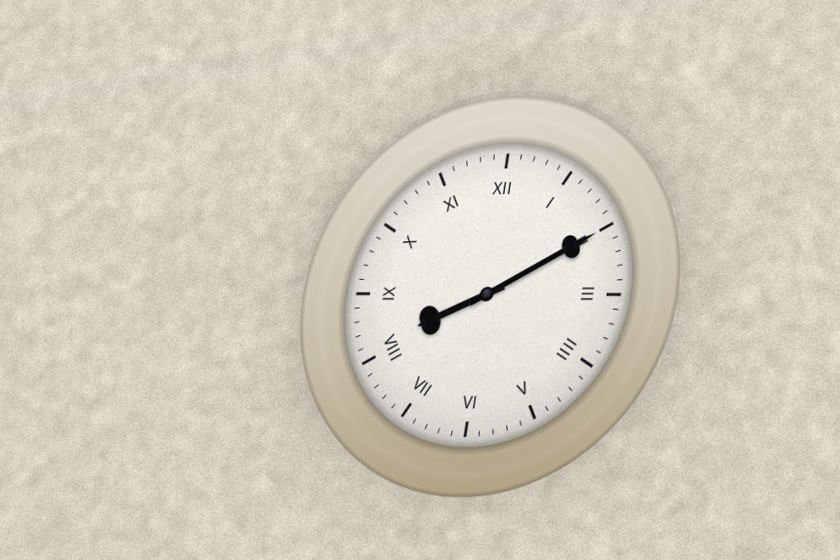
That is h=8 m=10
